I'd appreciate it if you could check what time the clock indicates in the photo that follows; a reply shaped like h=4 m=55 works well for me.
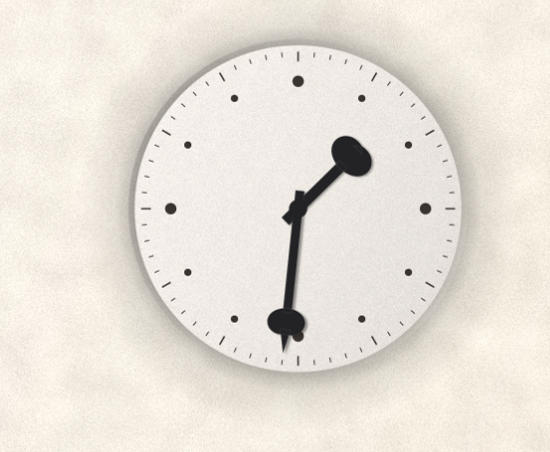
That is h=1 m=31
